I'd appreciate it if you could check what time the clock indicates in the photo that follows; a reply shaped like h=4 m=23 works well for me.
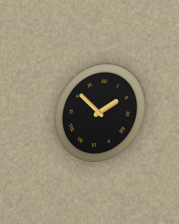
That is h=1 m=51
